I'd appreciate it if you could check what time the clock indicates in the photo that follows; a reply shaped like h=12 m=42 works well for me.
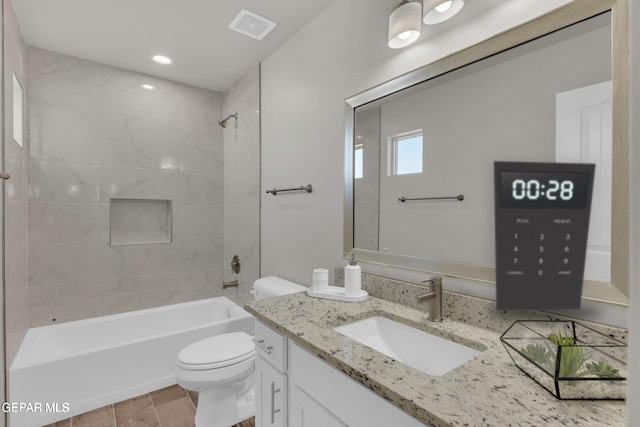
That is h=0 m=28
